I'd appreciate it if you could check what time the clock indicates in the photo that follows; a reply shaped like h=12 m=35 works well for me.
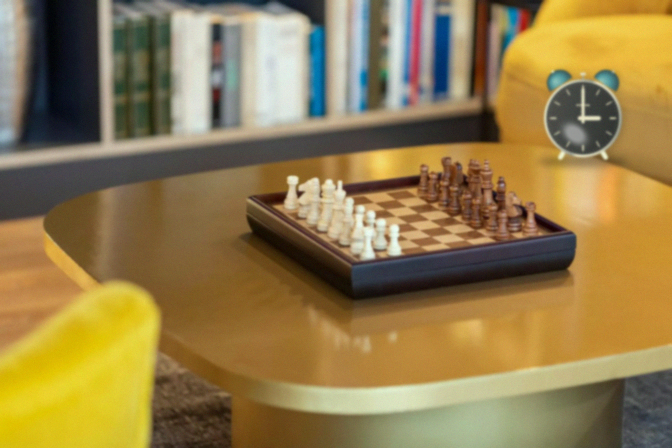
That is h=3 m=0
